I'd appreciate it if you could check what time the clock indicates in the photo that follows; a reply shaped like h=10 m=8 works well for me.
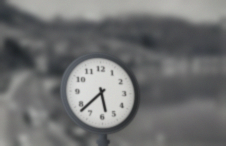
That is h=5 m=38
